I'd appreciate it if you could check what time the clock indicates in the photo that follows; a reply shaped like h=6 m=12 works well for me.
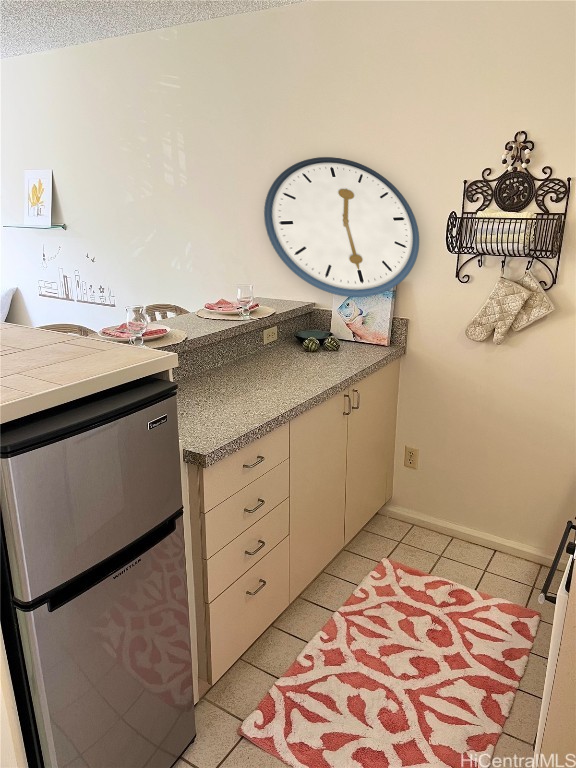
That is h=12 m=30
